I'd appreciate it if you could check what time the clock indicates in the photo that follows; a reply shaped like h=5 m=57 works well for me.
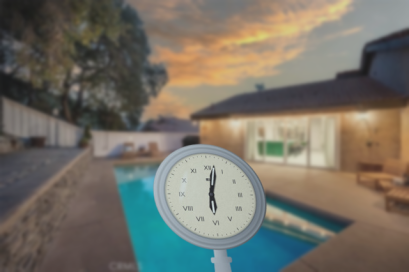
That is h=6 m=2
